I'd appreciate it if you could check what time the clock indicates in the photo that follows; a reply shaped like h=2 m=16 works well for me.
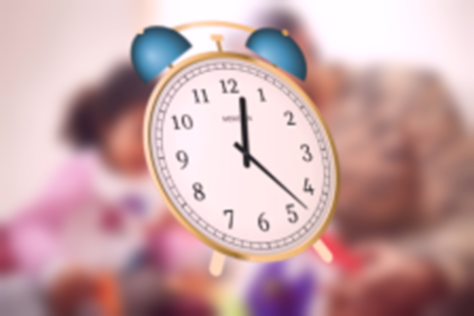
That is h=12 m=23
